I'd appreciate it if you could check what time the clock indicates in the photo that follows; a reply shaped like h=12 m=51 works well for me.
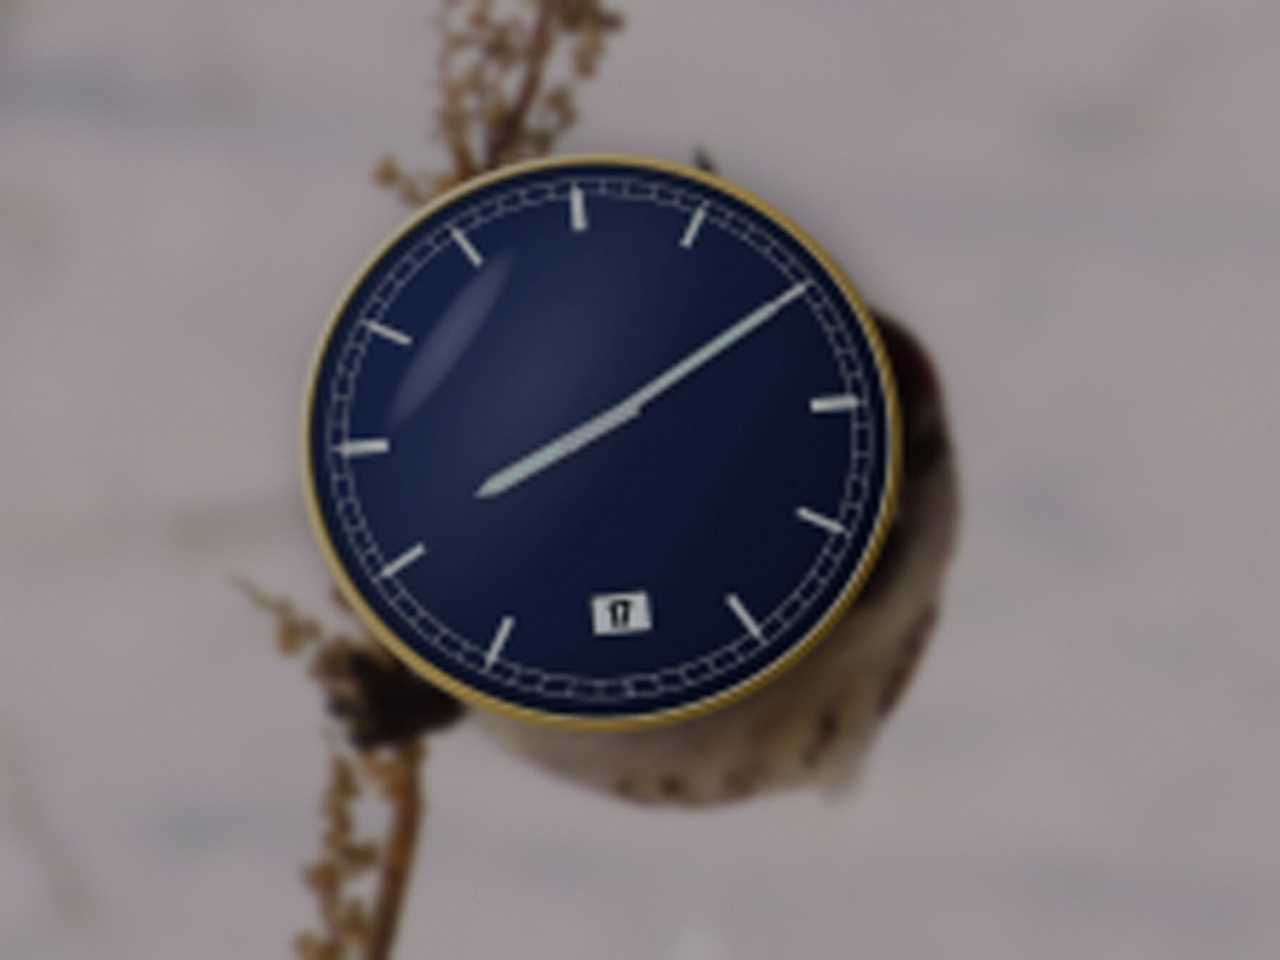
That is h=8 m=10
